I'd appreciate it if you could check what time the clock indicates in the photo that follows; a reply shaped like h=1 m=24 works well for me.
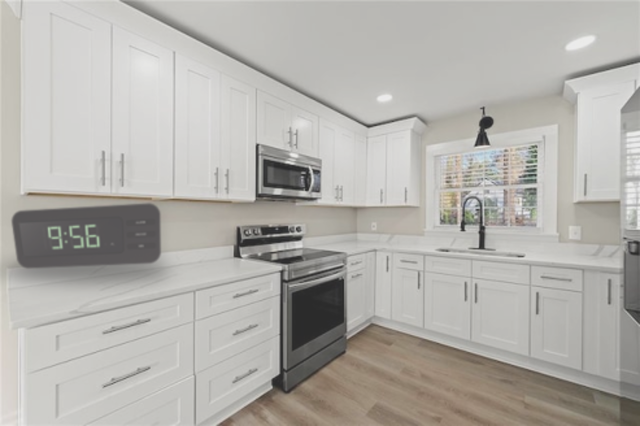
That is h=9 m=56
